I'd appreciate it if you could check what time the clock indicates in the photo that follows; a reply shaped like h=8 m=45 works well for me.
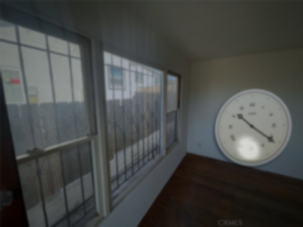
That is h=10 m=21
